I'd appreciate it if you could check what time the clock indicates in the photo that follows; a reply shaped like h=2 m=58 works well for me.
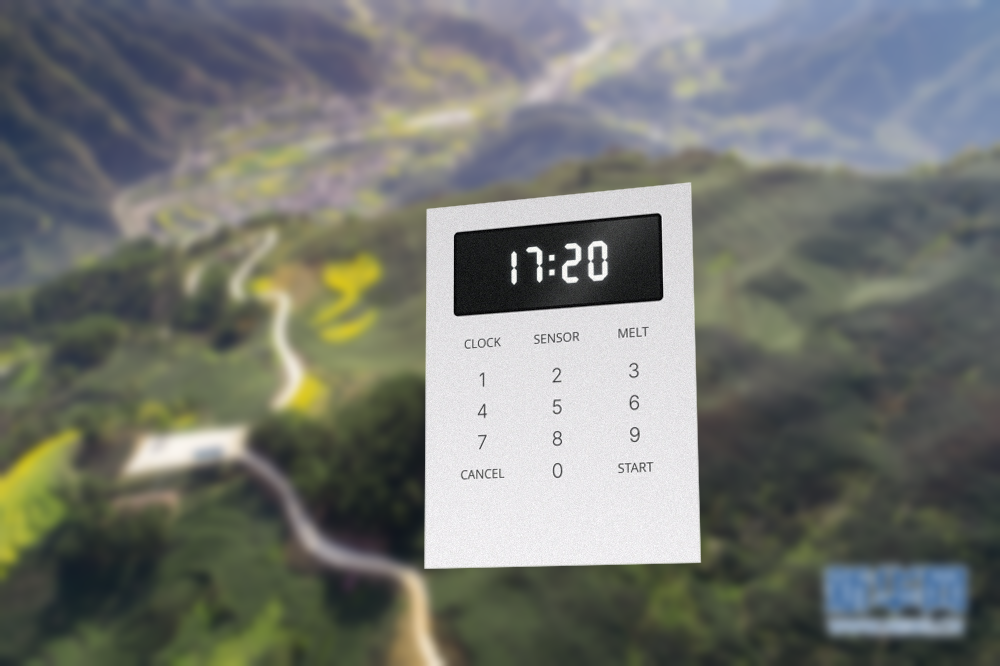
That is h=17 m=20
